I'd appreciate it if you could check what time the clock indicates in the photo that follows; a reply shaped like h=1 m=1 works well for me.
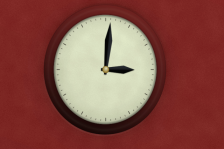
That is h=3 m=1
